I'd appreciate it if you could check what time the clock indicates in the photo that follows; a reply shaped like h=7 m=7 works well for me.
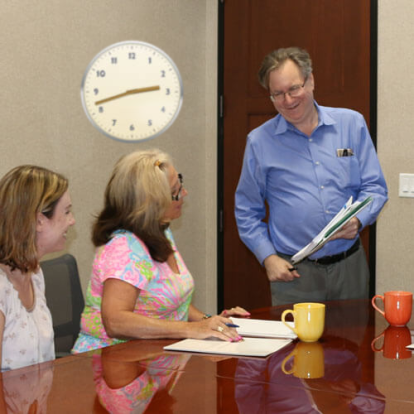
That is h=2 m=42
